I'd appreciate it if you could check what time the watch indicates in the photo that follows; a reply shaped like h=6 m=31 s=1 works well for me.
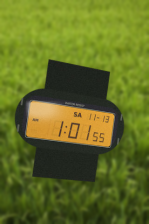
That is h=1 m=1 s=55
